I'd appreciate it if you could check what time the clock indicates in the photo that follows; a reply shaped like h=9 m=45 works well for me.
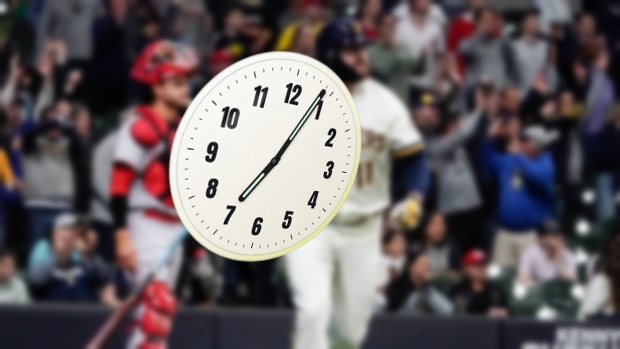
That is h=7 m=4
